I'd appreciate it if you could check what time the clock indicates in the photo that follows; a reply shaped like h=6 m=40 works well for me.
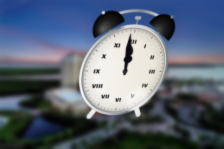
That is h=11 m=59
